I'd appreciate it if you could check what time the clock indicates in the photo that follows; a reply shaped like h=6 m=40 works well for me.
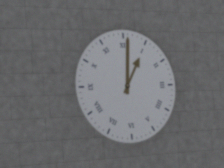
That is h=1 m=1
